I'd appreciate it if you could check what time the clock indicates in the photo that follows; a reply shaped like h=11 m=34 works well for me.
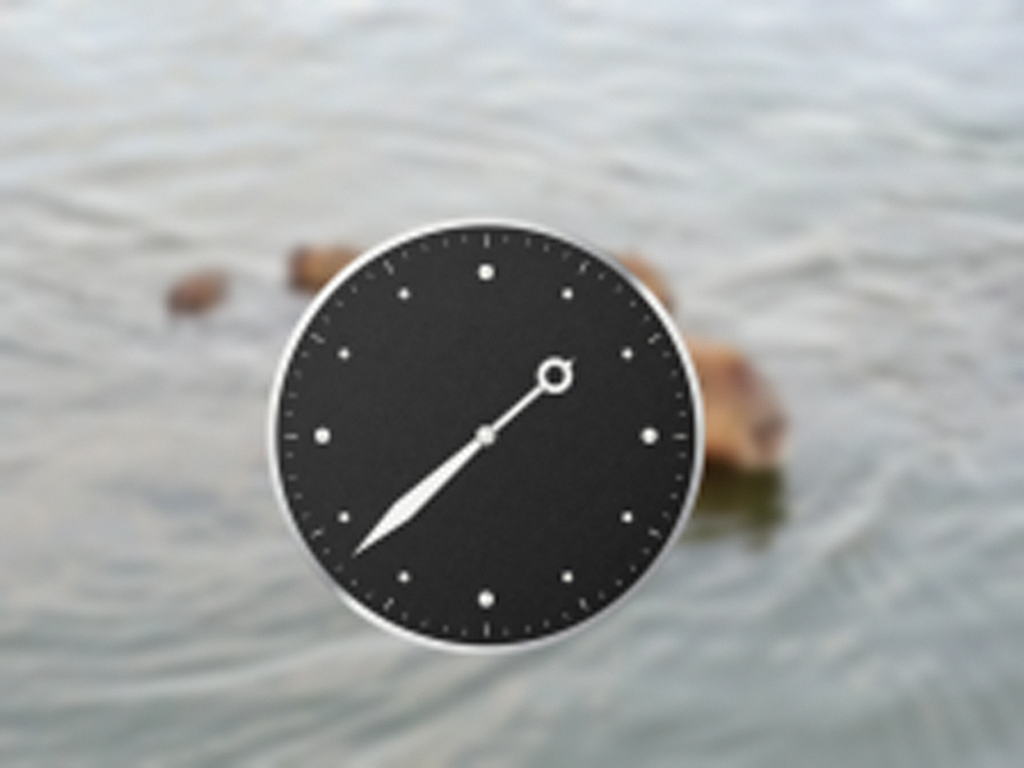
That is h=1 m=38
